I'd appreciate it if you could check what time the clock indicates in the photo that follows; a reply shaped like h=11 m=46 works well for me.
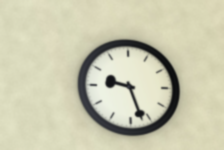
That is h=9 m=27
